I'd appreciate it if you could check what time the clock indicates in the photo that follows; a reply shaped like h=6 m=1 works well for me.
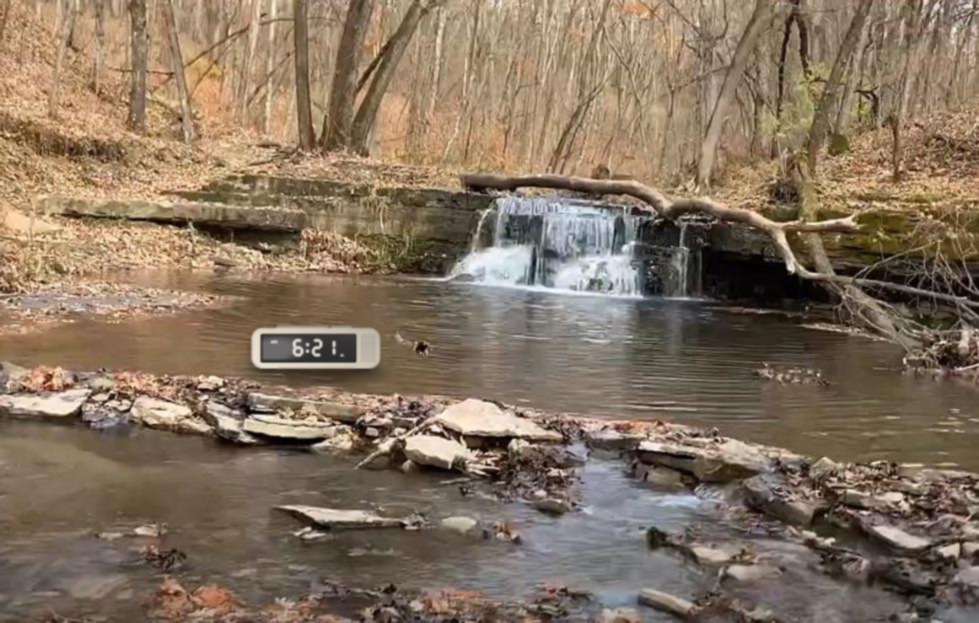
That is h=6 m=21
